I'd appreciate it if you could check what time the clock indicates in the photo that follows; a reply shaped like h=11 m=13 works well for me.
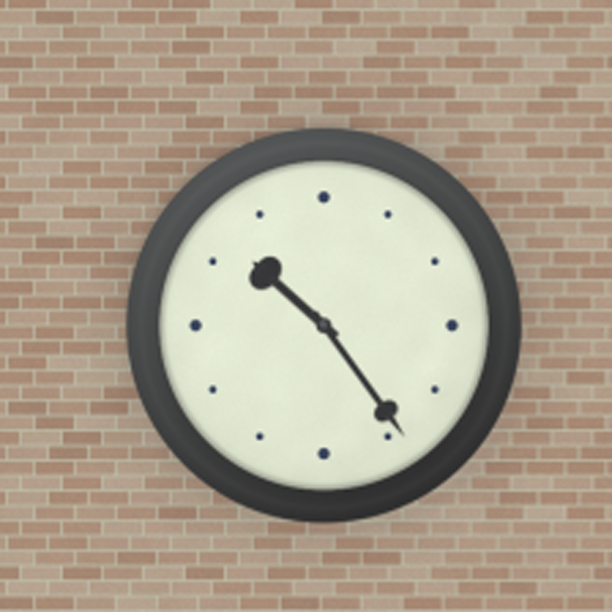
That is h=10 m=24
